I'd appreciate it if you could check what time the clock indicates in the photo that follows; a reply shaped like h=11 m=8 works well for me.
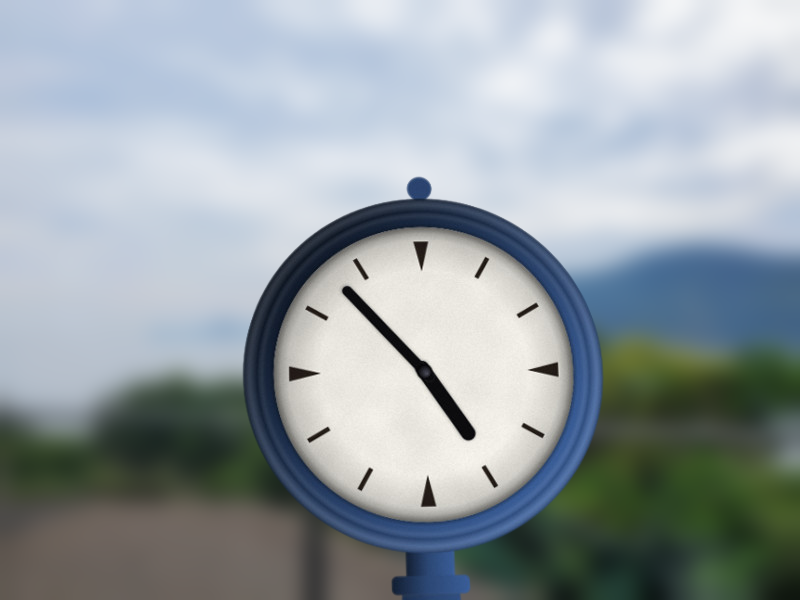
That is h=4 m=53
